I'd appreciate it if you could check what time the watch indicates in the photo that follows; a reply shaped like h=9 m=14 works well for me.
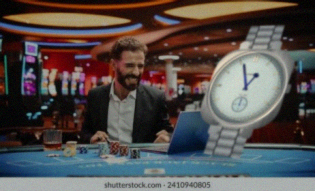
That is h=12 m=56
